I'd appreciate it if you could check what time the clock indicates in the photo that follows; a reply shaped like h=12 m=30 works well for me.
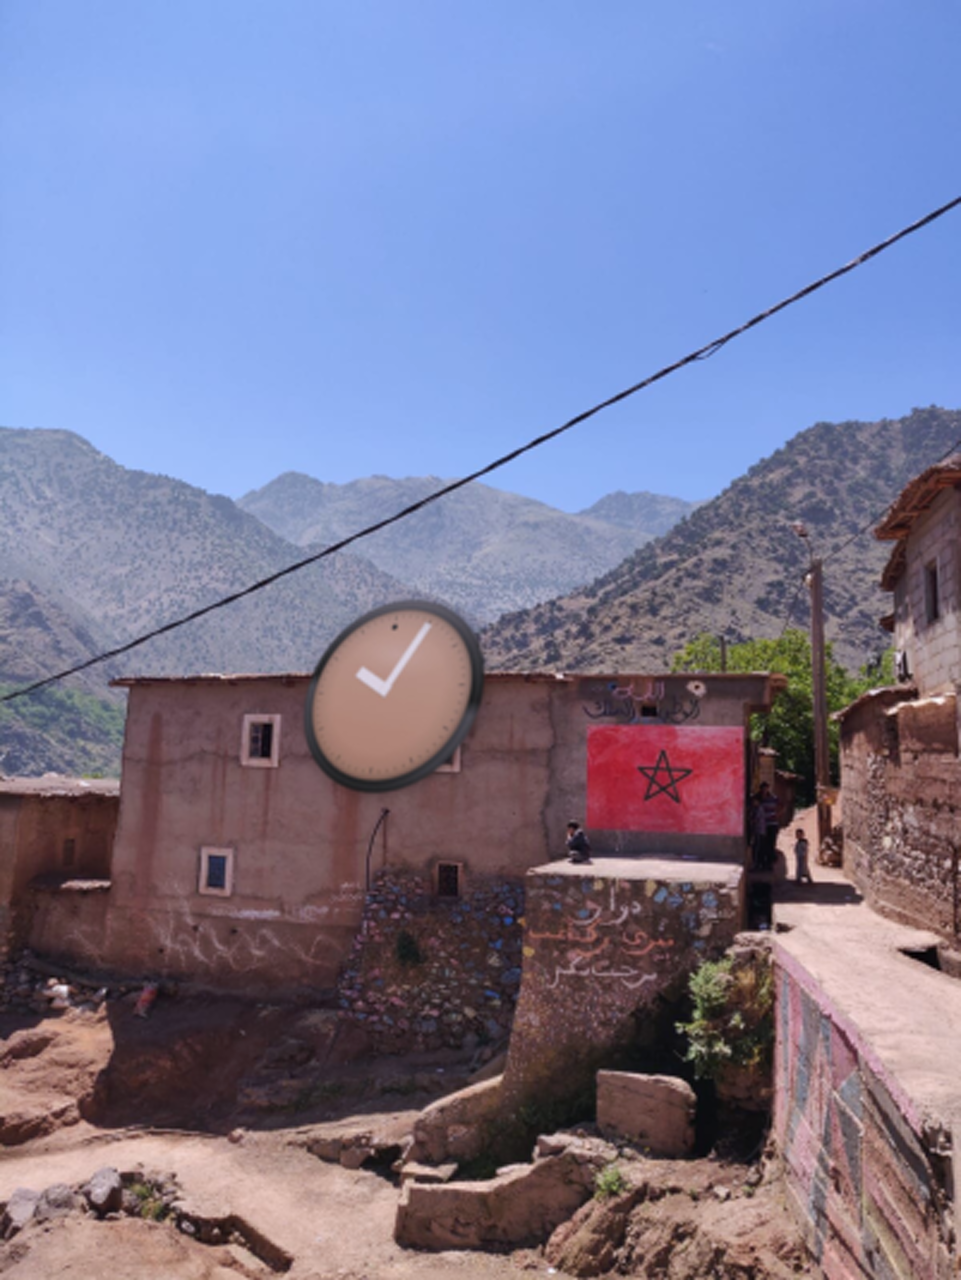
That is h=10 m=5
